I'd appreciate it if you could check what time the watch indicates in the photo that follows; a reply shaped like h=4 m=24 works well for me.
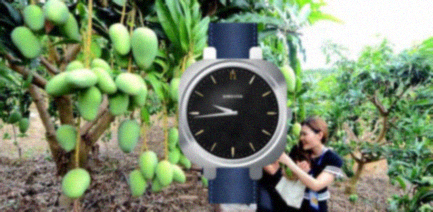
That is h=9 m=44
